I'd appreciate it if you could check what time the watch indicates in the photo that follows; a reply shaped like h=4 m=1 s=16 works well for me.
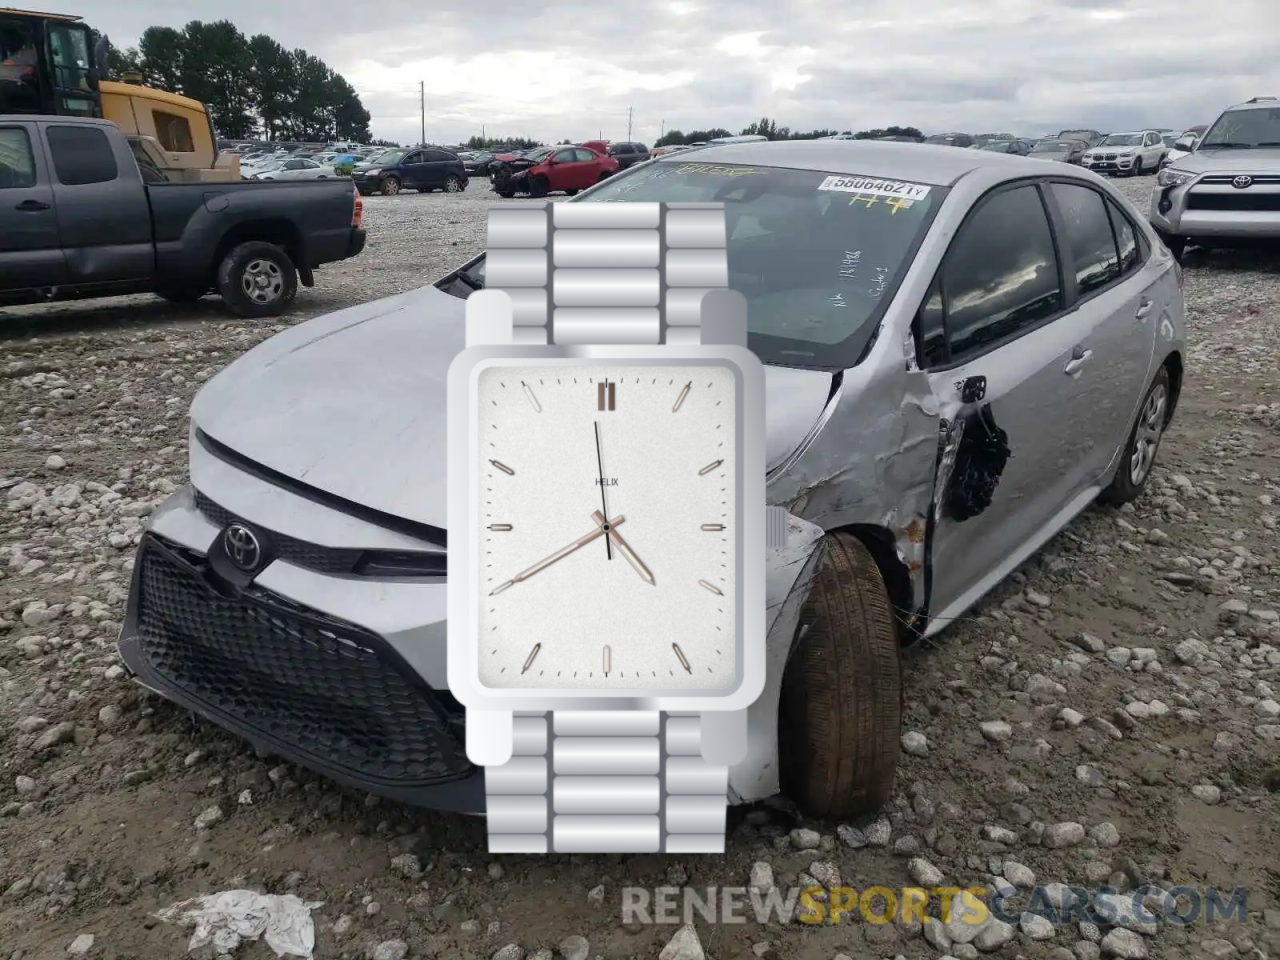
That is h=4 m=39 s=59
